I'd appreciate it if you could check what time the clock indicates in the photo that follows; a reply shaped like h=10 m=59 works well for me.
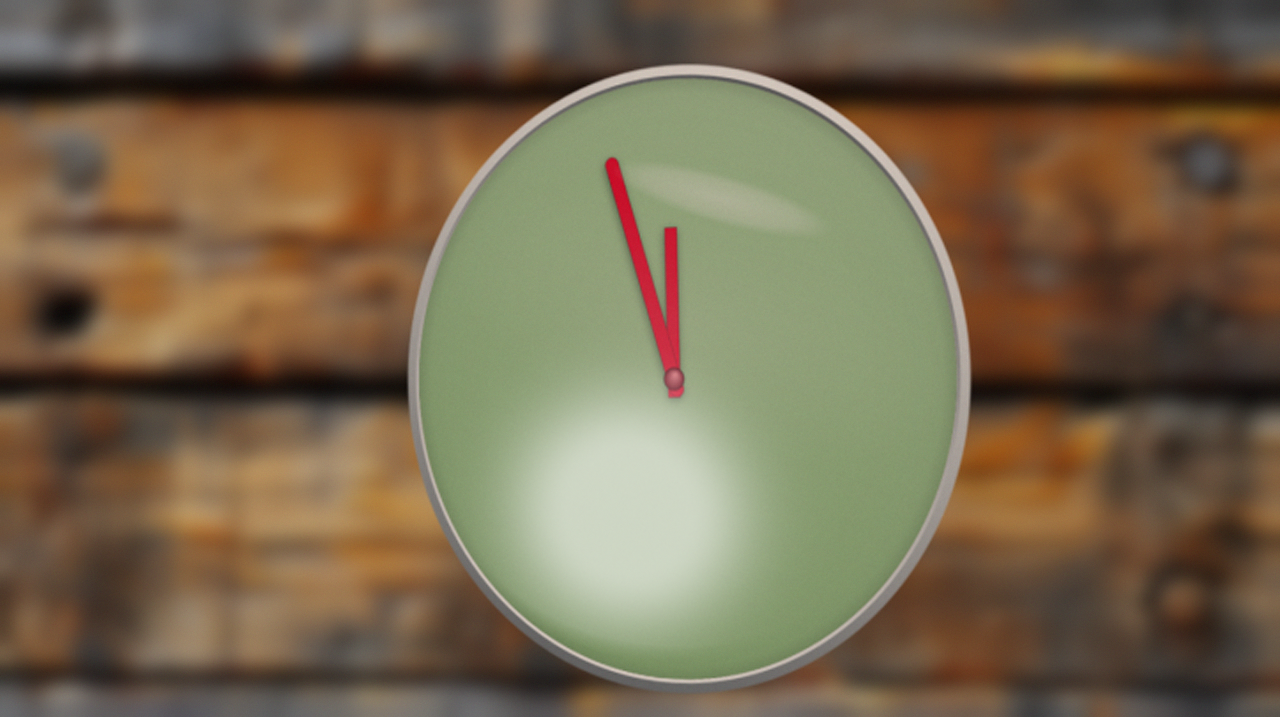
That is h=11 m=57
